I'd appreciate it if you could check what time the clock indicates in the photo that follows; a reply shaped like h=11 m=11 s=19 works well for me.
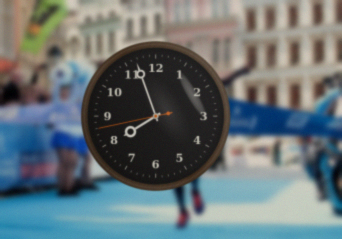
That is h=7 m=56 s=43
